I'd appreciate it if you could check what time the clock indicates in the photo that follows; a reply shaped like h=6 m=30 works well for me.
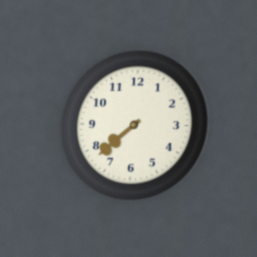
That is h=7 m=38
